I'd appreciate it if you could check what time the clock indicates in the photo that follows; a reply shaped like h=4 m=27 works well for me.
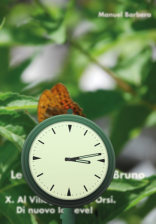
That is h=3 m=13
